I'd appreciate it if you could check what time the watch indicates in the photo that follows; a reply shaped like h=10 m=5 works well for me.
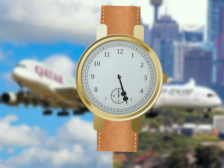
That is h=5 m=27
